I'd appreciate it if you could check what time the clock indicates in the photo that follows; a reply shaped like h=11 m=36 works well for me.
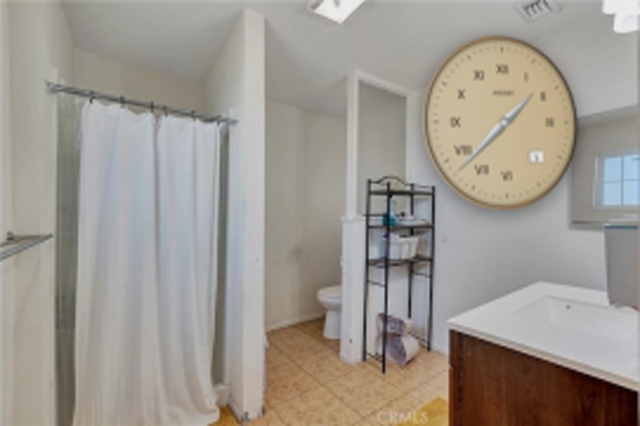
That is h=1 m=38
